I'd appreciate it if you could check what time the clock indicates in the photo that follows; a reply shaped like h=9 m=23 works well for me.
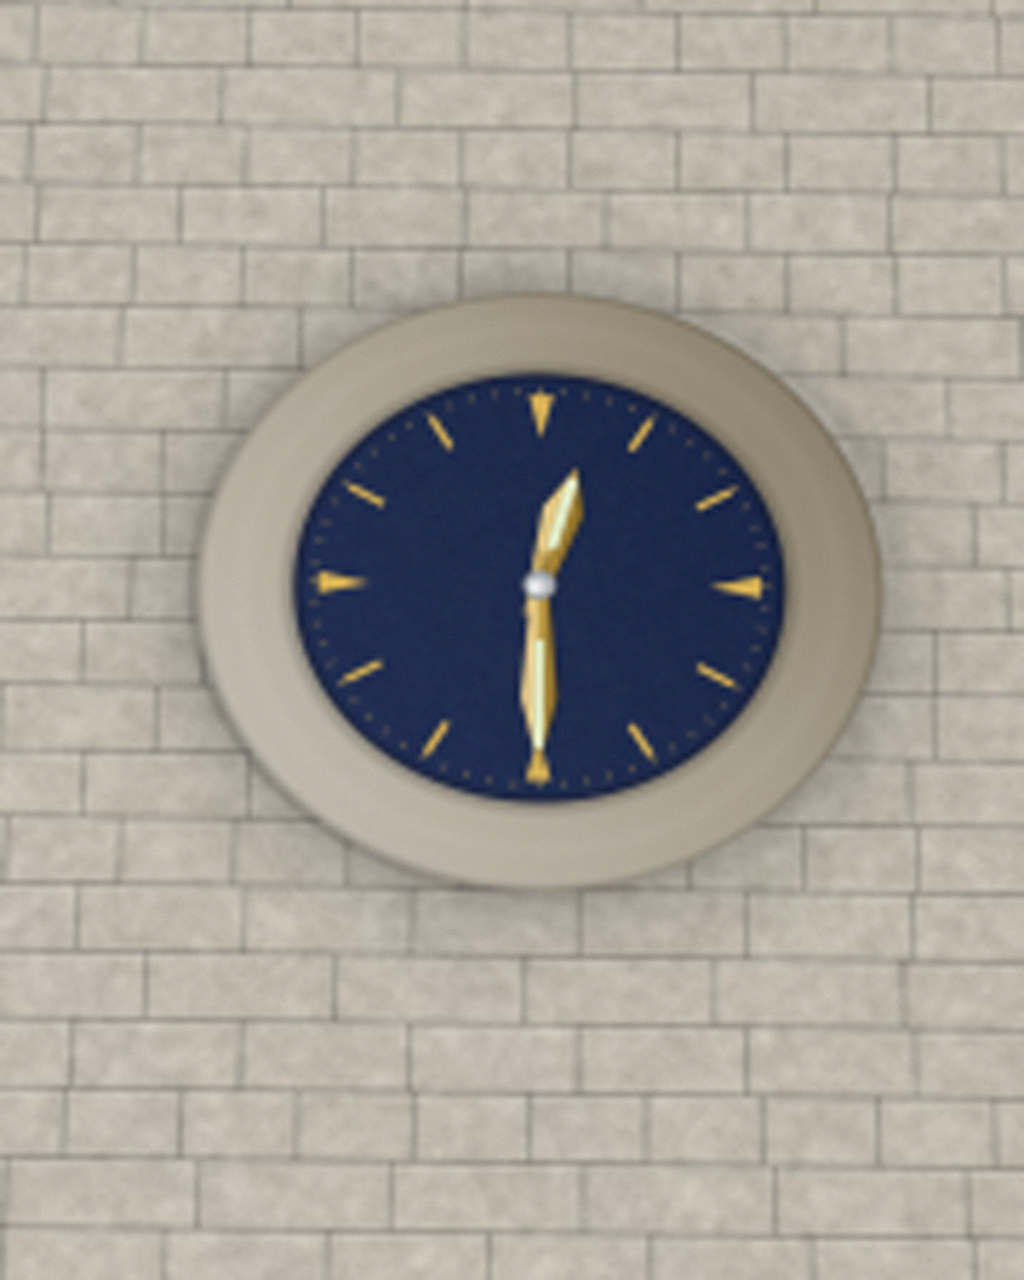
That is h=12 m=30
